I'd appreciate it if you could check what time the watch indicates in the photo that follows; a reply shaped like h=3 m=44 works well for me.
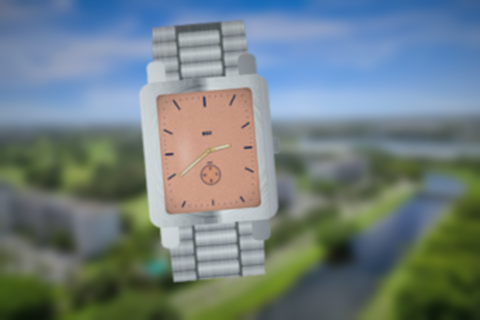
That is h=2 m=39
